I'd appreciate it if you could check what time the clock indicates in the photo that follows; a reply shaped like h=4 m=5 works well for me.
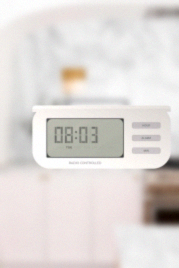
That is h=8 m=3
